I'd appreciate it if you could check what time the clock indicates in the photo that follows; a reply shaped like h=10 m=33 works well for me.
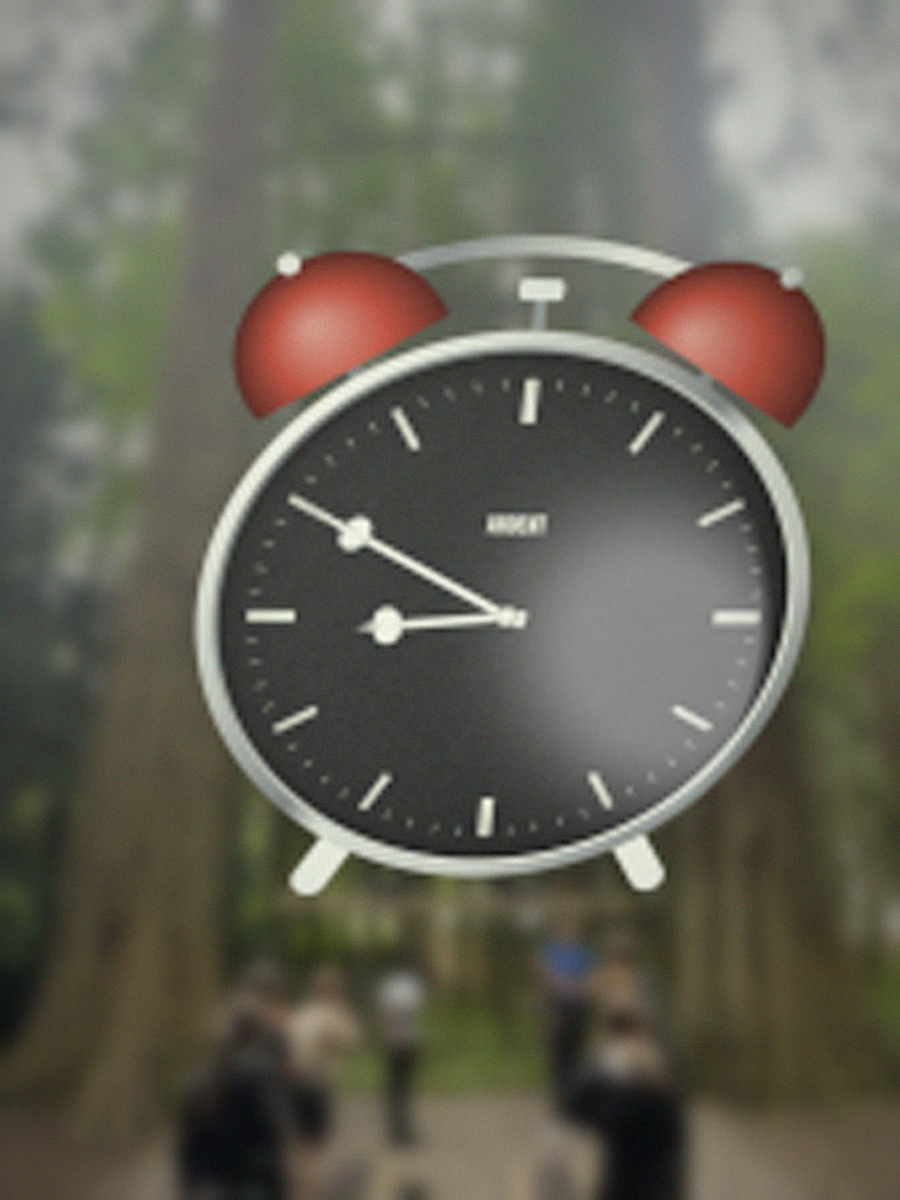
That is h=8 m=50
